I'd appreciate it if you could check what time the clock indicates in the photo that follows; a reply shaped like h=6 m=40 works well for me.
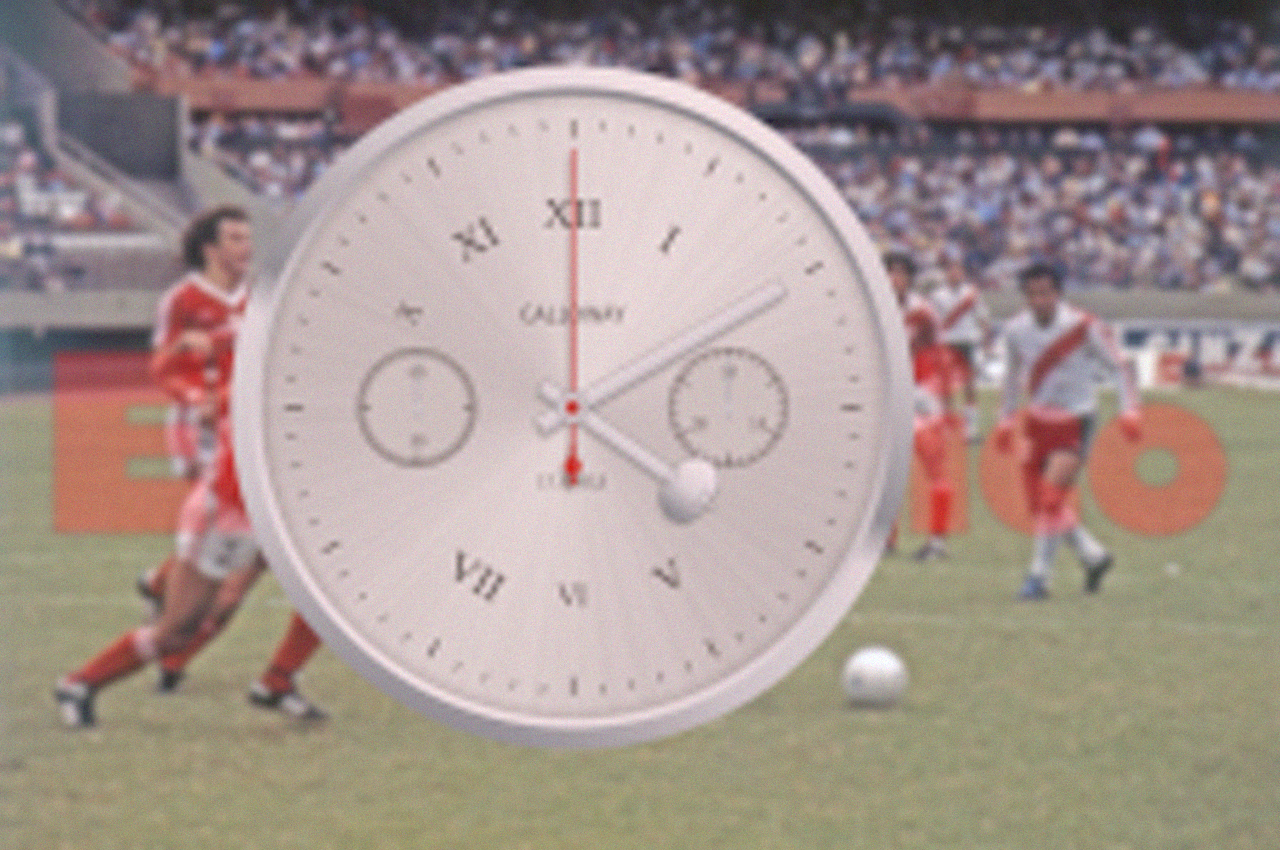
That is h=4 m=10
